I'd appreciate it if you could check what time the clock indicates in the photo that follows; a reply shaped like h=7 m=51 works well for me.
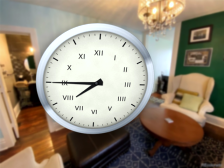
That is h=7 m=45
